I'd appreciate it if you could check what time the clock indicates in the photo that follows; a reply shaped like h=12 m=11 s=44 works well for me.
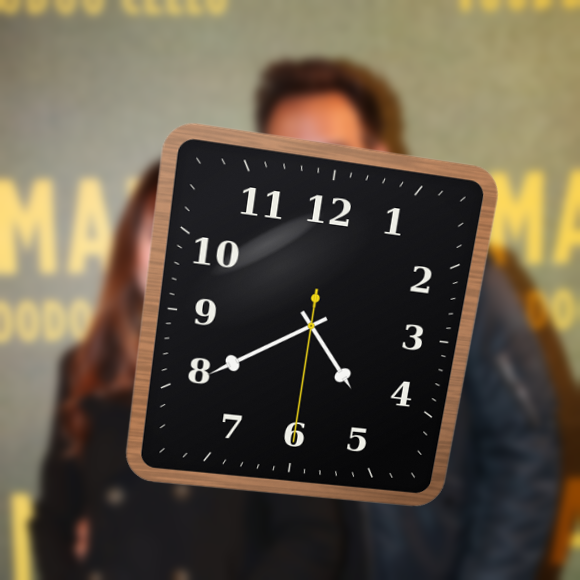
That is h=4 m=39 s=30
